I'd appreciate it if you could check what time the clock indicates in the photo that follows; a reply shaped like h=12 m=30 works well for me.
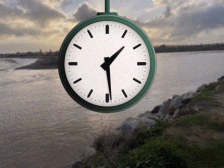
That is h=1 m=29
